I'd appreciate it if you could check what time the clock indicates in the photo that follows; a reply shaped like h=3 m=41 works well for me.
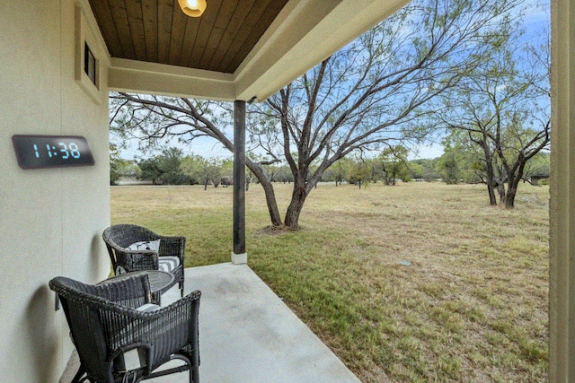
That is h=11 m=38
